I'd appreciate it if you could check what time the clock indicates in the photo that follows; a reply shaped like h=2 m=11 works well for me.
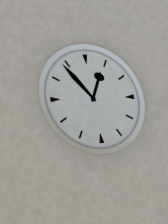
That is h=12 m=54
